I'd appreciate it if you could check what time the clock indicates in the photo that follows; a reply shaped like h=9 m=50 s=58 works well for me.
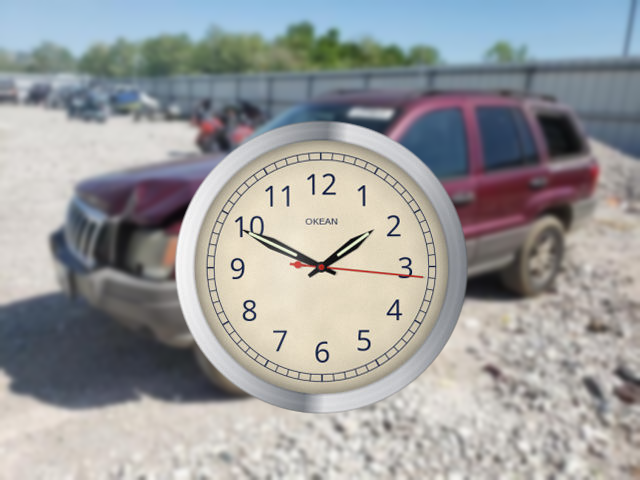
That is h=1 m=49 s=16
